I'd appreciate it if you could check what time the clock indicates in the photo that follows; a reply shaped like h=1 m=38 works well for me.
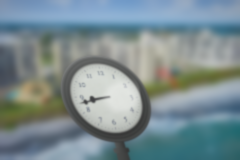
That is h=8 m=43
